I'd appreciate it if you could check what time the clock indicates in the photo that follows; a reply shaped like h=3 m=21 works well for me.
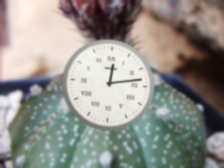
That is h=12 m=13
